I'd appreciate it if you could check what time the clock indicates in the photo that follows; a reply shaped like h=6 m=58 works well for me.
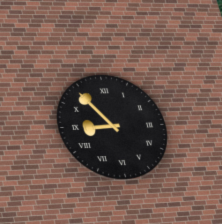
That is h=8 m=54
